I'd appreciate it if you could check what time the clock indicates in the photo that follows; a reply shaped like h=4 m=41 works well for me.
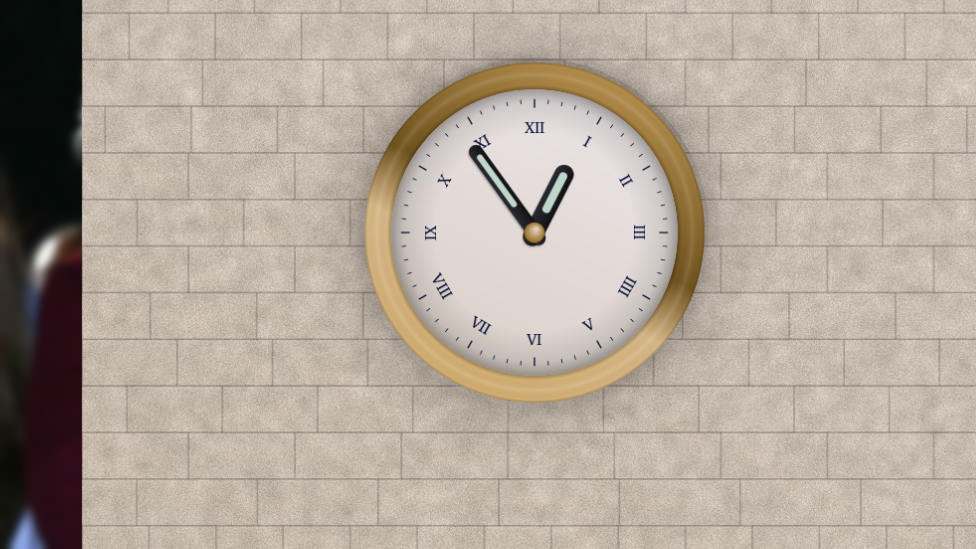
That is h=12 m=54
